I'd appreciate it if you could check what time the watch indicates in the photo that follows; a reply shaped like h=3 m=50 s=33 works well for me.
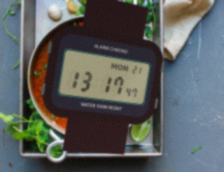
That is h=13 m=17 s=47
